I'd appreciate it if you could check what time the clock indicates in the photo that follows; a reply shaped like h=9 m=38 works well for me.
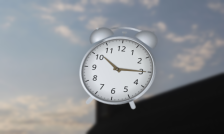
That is h=10 m=15
